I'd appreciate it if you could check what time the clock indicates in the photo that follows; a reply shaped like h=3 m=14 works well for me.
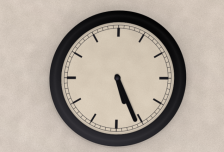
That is h=5 m=26
